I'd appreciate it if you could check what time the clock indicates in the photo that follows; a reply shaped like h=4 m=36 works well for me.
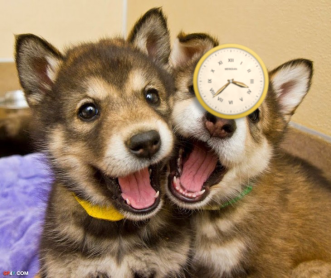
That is h=3 m=38
